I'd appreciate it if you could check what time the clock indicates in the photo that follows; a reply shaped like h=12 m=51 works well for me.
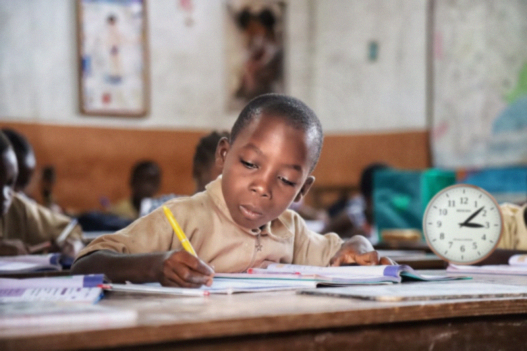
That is h=3 m=8
